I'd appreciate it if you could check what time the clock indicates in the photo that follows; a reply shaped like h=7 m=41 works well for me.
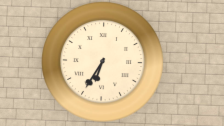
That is h=6 m=35
